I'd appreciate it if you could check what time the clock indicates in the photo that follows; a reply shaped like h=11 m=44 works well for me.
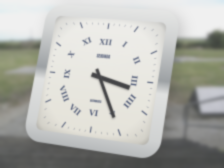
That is h=3 m=25
